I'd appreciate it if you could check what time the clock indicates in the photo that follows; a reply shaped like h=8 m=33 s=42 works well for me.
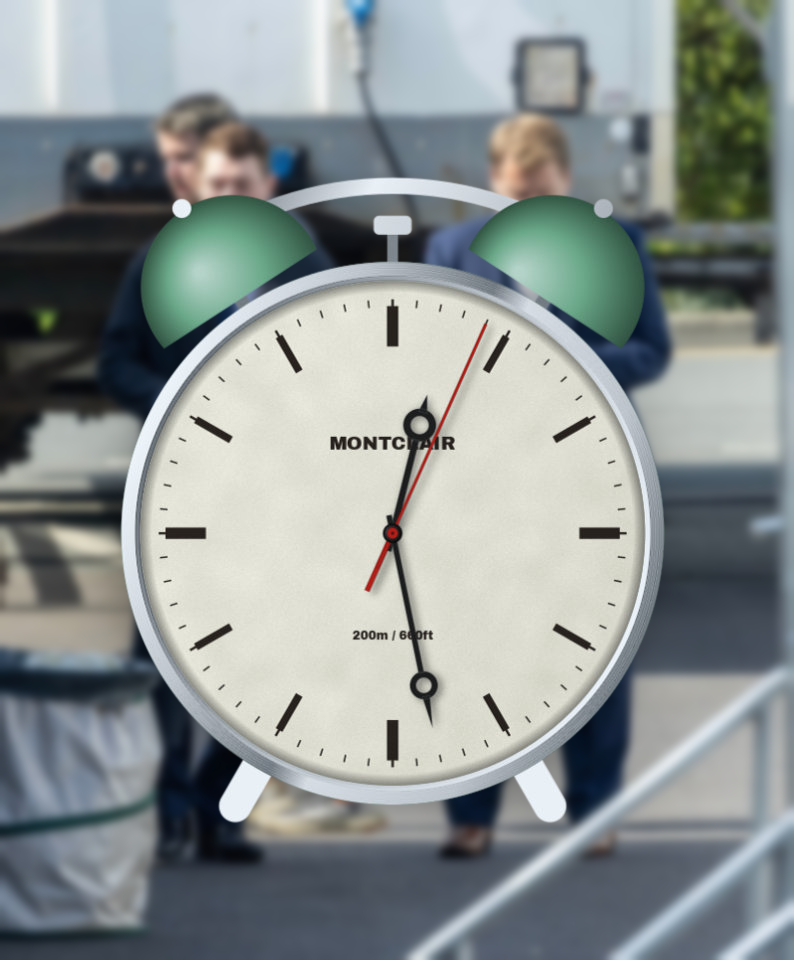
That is h=12 m=28 s=4
